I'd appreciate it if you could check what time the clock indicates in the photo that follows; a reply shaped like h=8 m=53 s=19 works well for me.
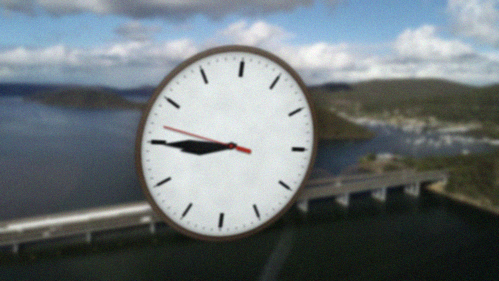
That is h=8 m=44 s=47
